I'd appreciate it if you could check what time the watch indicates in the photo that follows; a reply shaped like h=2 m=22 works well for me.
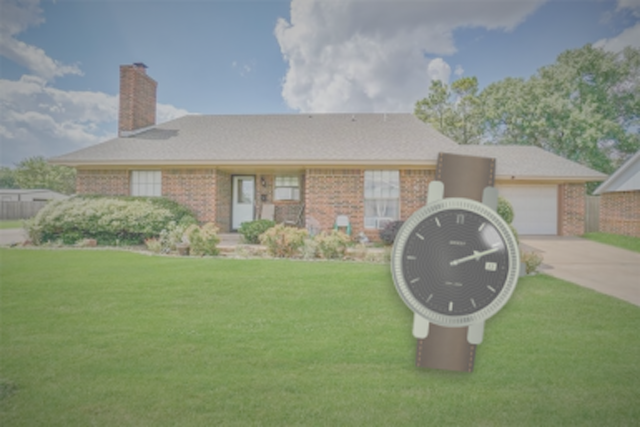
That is h=2 m=11
